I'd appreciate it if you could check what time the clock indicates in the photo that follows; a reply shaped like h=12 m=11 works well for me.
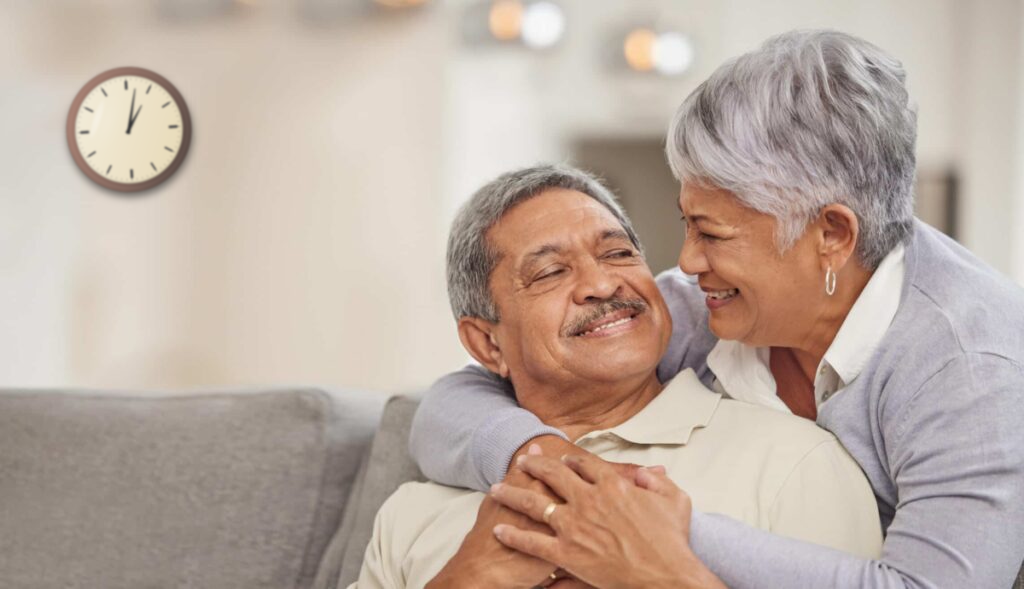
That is h=1 m=2
